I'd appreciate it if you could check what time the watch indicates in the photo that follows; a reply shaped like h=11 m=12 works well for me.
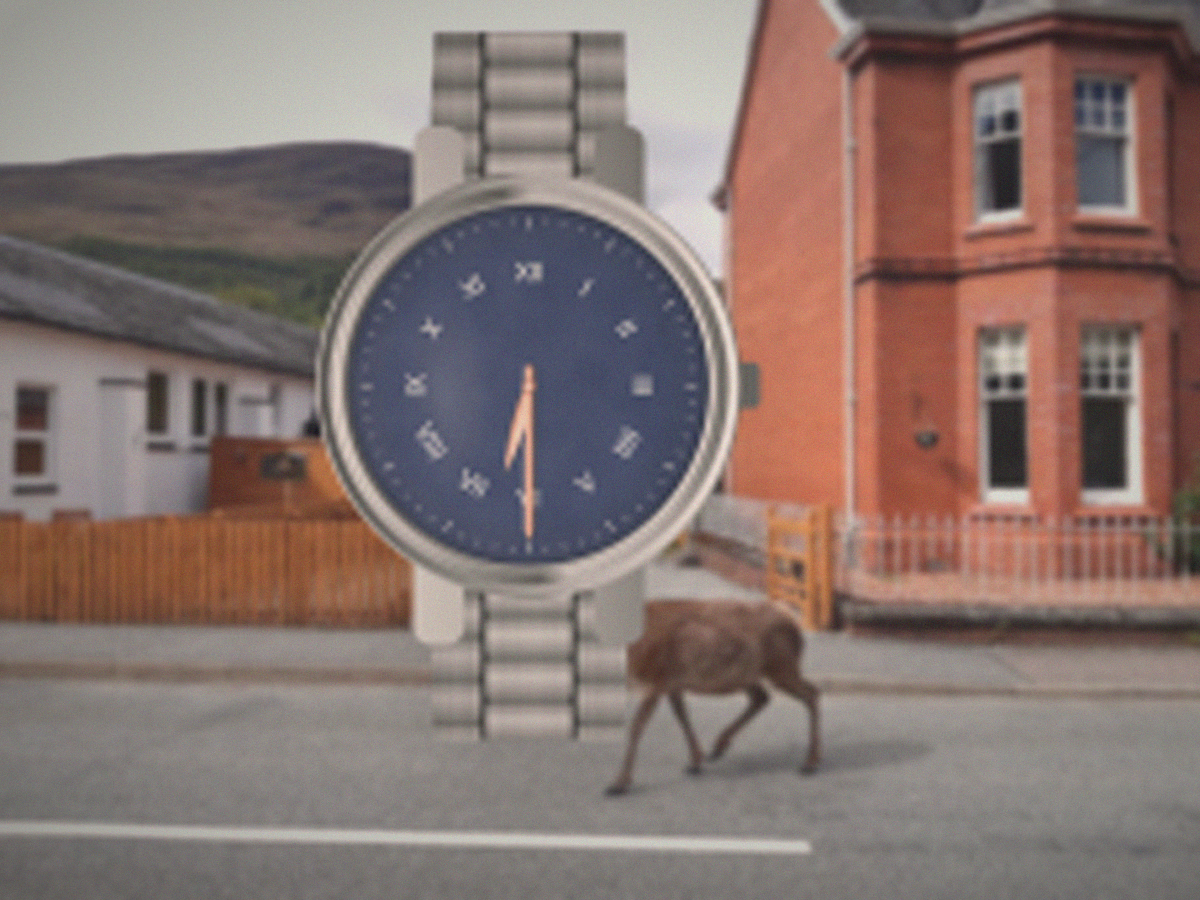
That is h=6 m=30
